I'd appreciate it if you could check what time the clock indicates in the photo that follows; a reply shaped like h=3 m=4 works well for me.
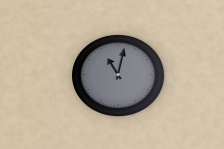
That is h=11 m=2
